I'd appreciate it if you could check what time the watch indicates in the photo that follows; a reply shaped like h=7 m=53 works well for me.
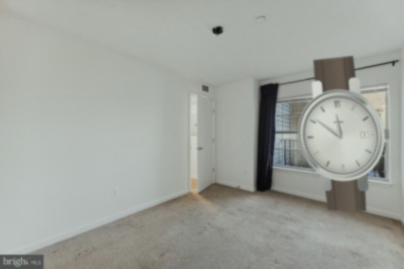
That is h=11 m=51
